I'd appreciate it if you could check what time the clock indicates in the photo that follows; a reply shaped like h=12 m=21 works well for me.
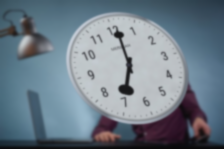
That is h=7 m=1
